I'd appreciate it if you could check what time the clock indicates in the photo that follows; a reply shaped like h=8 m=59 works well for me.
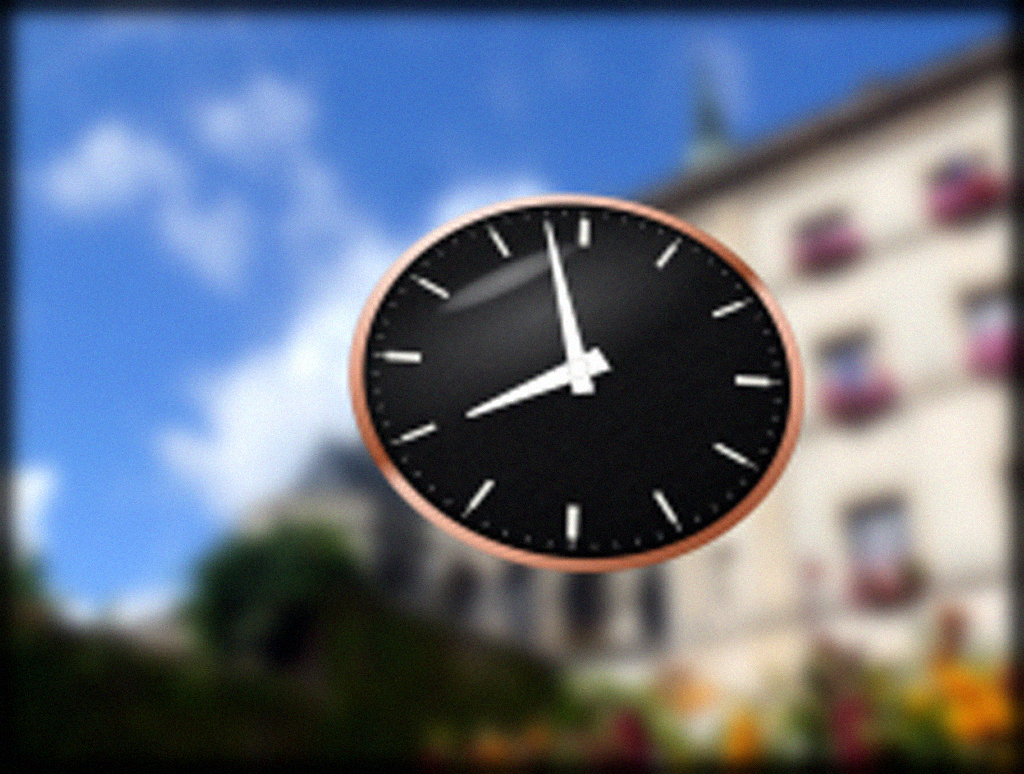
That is h=7 m=58
